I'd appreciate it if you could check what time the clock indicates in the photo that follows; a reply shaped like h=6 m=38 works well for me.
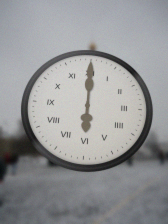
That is h=6 m=0
